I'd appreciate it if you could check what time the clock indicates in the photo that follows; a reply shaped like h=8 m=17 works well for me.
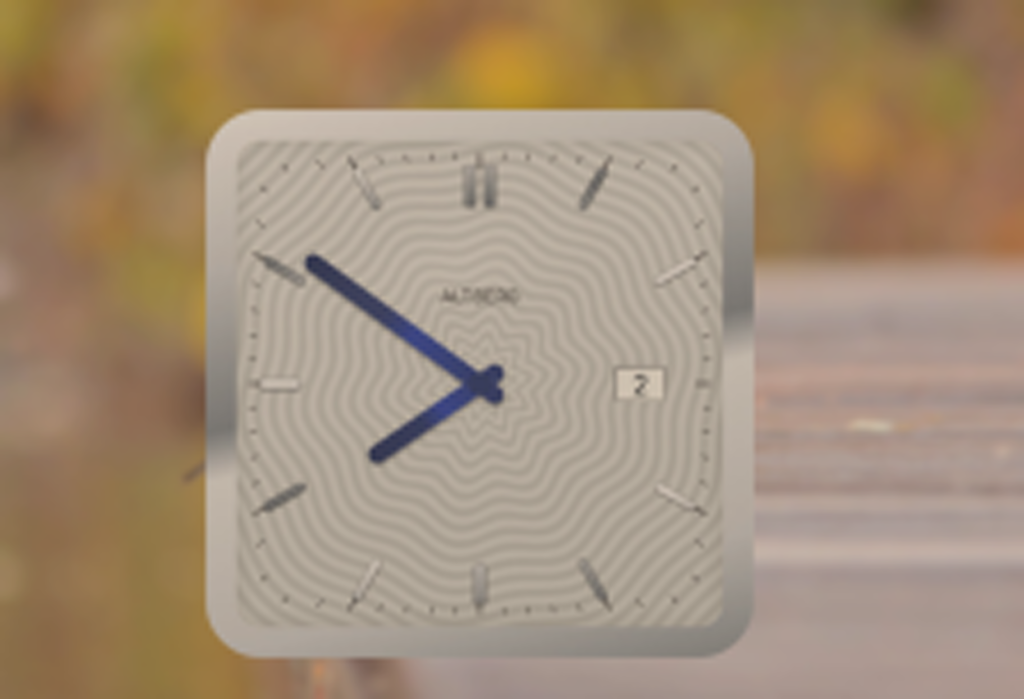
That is h=7 m=51
